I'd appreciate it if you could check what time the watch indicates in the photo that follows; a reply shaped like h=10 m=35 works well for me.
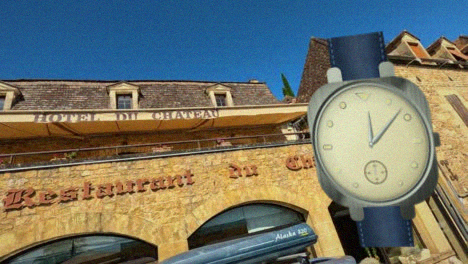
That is h=12 m=8
